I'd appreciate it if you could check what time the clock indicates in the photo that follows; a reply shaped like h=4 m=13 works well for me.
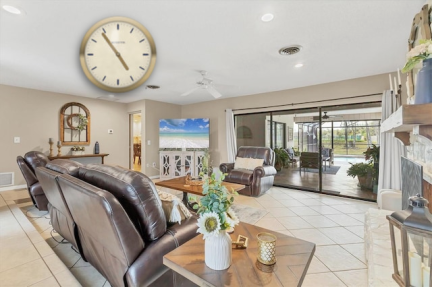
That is h=4 m=54
